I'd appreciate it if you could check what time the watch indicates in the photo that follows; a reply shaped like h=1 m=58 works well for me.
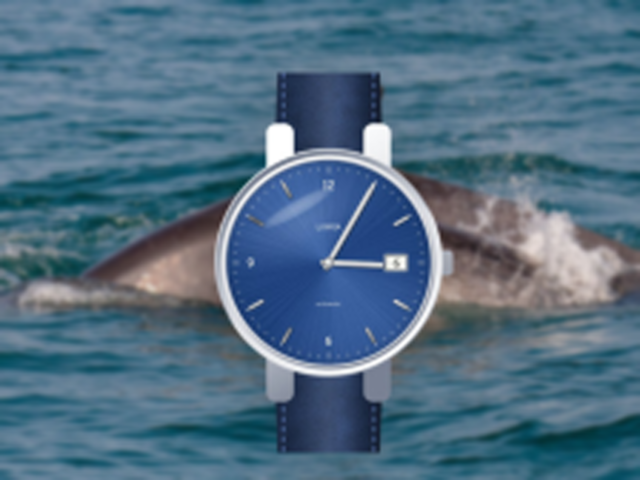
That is h=3 m=5
